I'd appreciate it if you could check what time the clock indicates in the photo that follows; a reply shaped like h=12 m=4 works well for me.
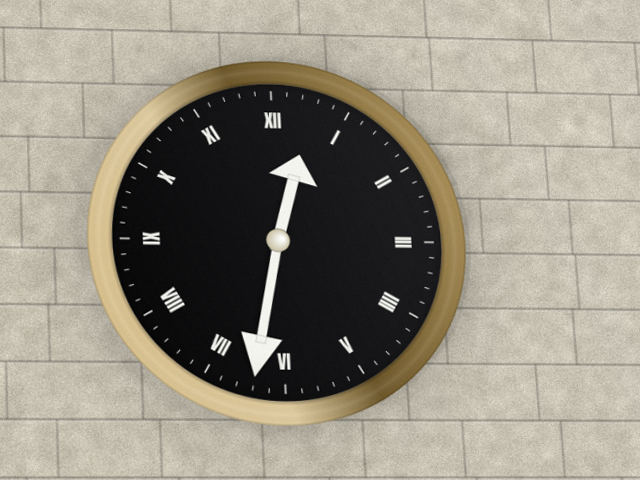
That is h=12 m=32
